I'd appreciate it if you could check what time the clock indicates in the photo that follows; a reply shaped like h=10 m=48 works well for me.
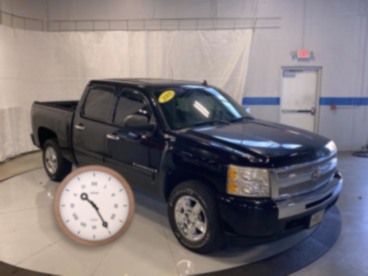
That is h=10 m=25
